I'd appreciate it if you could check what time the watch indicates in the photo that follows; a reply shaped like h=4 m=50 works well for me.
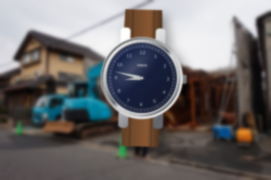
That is h=8 m=47
